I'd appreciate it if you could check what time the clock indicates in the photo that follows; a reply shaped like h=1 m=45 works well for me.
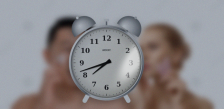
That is h=7 m=42
